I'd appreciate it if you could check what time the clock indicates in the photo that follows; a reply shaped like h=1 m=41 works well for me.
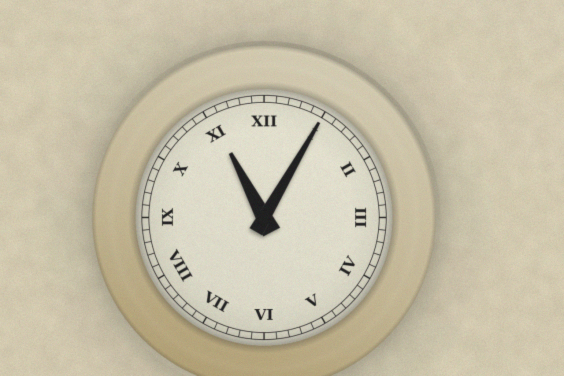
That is h=11 m=5
